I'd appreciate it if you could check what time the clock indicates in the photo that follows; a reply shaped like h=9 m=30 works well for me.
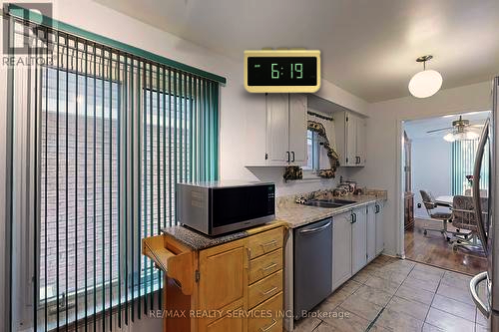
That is h=6 m=19
